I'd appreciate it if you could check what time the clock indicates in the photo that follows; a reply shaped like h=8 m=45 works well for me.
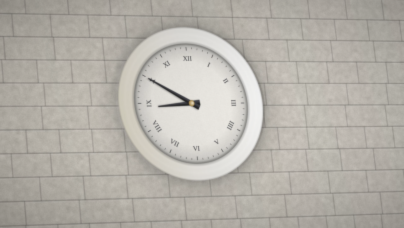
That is h=8 m=50
